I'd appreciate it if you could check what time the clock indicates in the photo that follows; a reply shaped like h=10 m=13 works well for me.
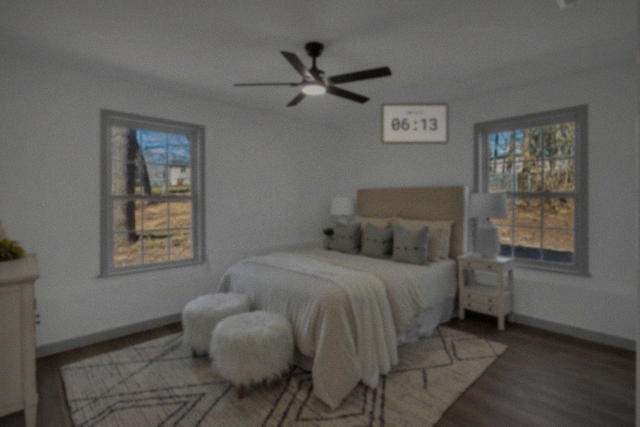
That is h=6 m=13
